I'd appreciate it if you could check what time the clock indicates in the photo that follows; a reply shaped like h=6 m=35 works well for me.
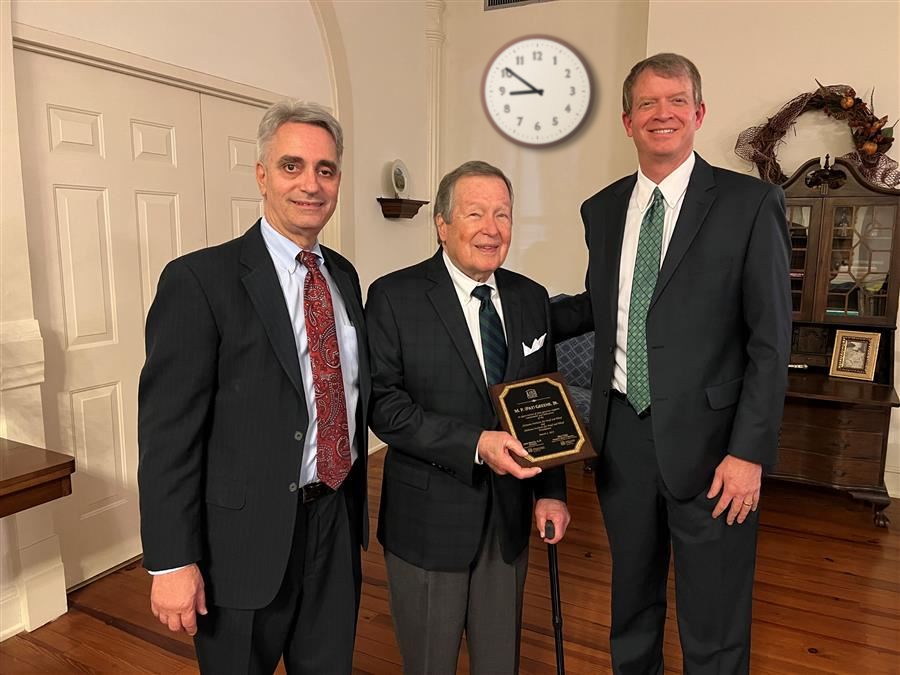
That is h=8 m=51
